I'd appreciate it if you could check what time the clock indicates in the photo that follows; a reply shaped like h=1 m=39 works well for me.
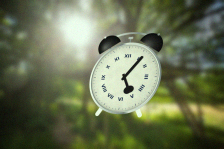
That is h=5 m=6
